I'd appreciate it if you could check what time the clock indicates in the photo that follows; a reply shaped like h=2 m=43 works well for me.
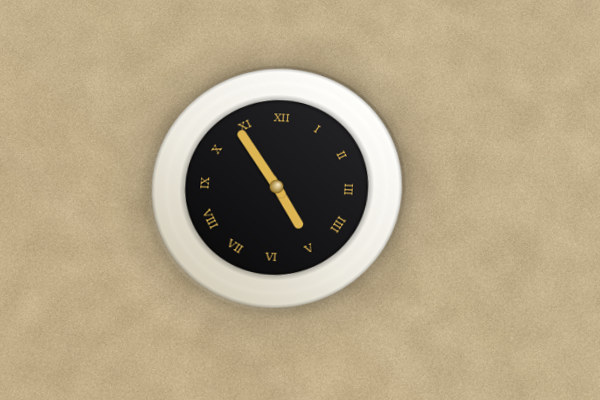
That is h=4 m=54
